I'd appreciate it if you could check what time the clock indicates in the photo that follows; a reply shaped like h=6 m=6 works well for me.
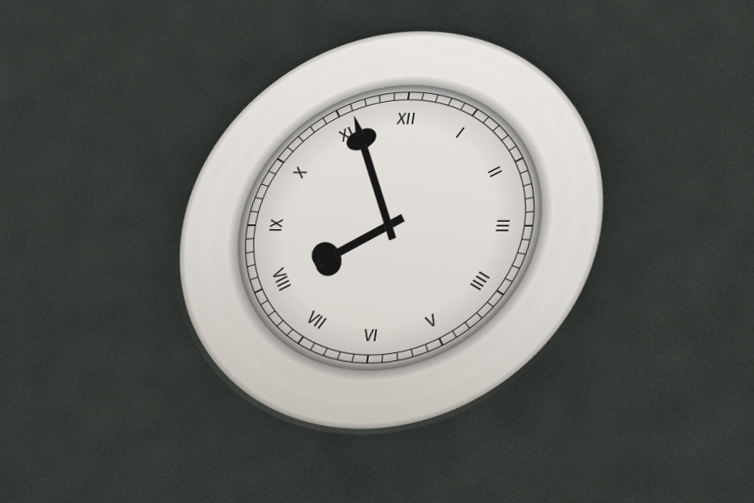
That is h=7 m=56
